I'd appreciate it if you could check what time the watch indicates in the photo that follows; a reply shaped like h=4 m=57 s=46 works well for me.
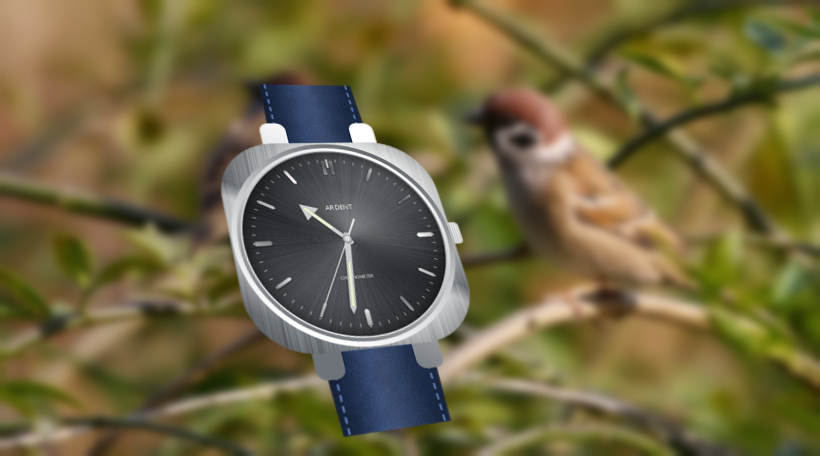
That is h=10 m=31 s=35
